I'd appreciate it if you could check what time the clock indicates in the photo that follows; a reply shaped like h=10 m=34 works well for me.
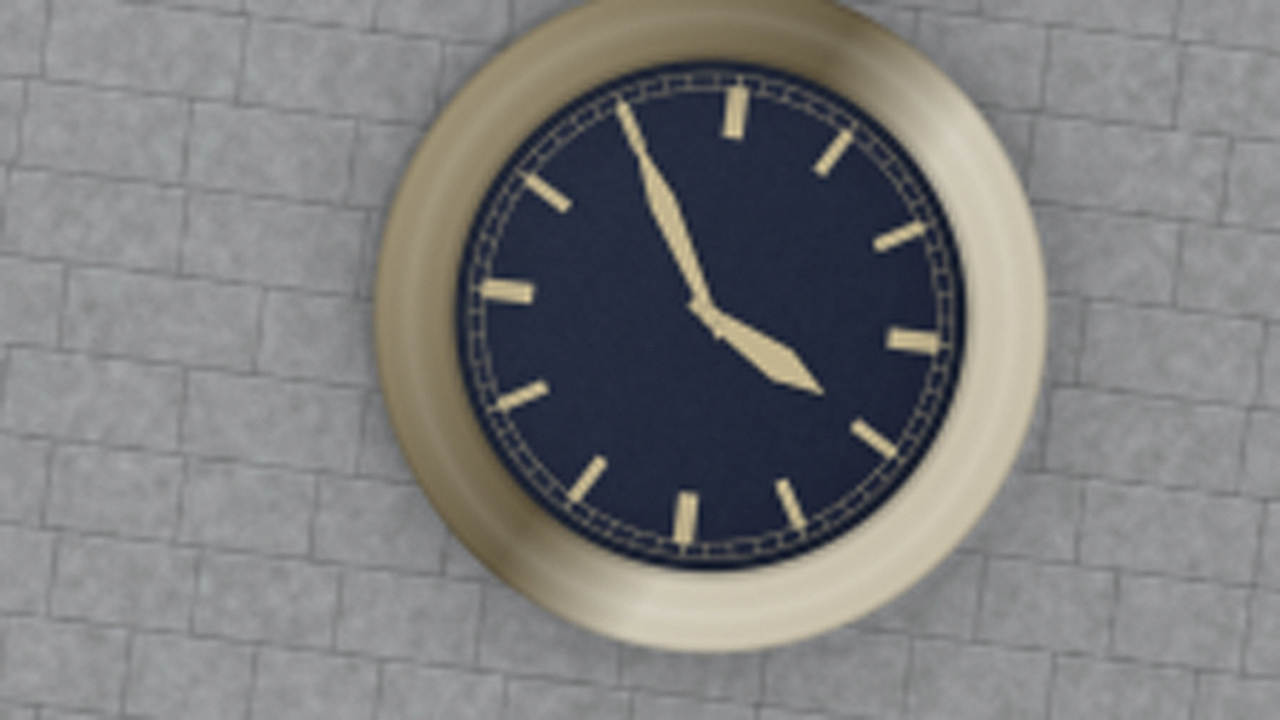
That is h=3 m=55
